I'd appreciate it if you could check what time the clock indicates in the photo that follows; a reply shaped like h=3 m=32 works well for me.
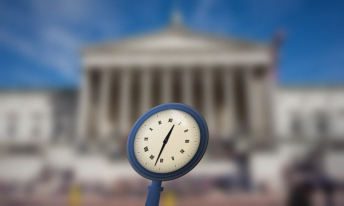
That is h=12 m=32
